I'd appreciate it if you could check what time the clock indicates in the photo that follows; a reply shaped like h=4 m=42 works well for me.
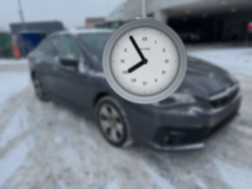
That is h=7 m=55
